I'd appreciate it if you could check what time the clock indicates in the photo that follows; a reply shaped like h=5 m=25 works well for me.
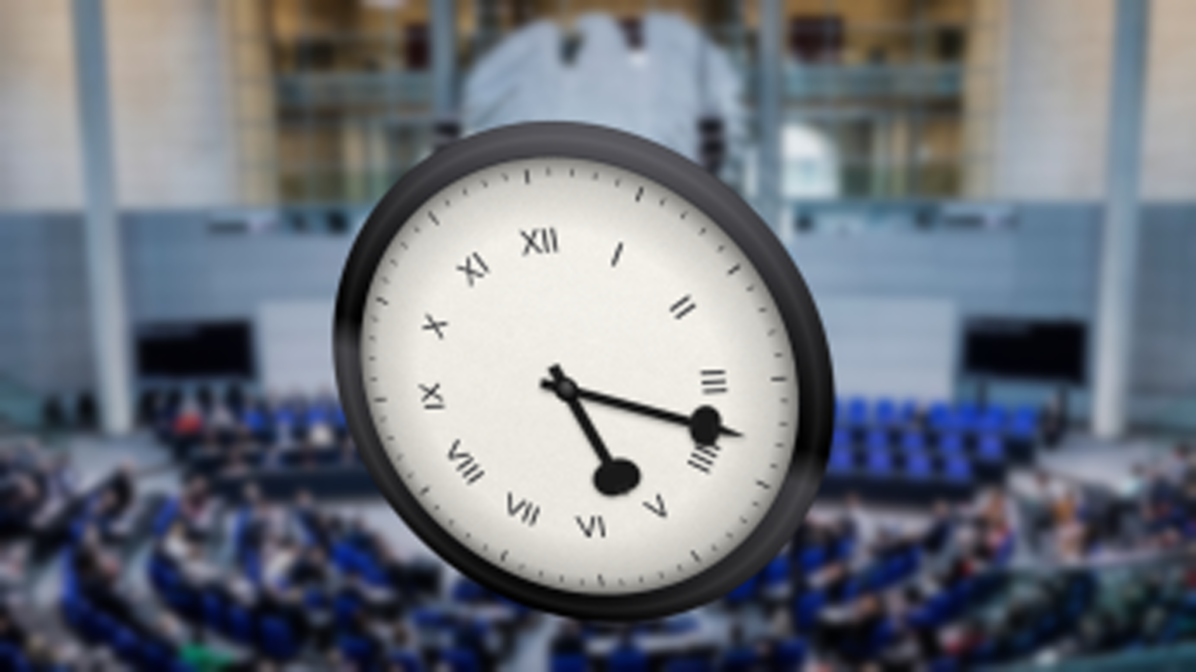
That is h=5 m=18
